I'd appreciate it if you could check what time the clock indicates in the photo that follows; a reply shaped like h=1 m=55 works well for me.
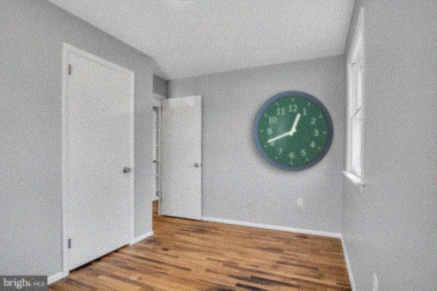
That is h=12 m=41
